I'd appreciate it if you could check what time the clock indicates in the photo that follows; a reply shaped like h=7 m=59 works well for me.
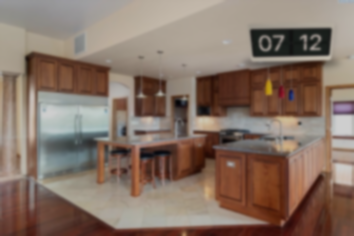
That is h=7 m=12
